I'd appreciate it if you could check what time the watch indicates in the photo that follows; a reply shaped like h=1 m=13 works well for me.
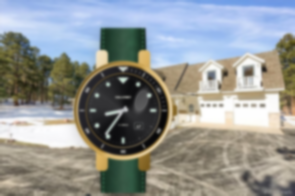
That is h=8 m=36
